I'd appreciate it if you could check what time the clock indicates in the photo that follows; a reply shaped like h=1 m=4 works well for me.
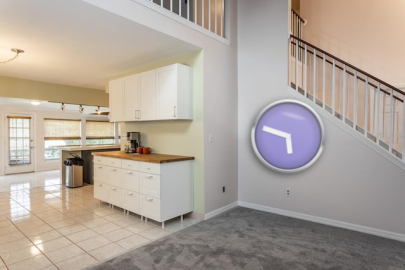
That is h=5 m=48
